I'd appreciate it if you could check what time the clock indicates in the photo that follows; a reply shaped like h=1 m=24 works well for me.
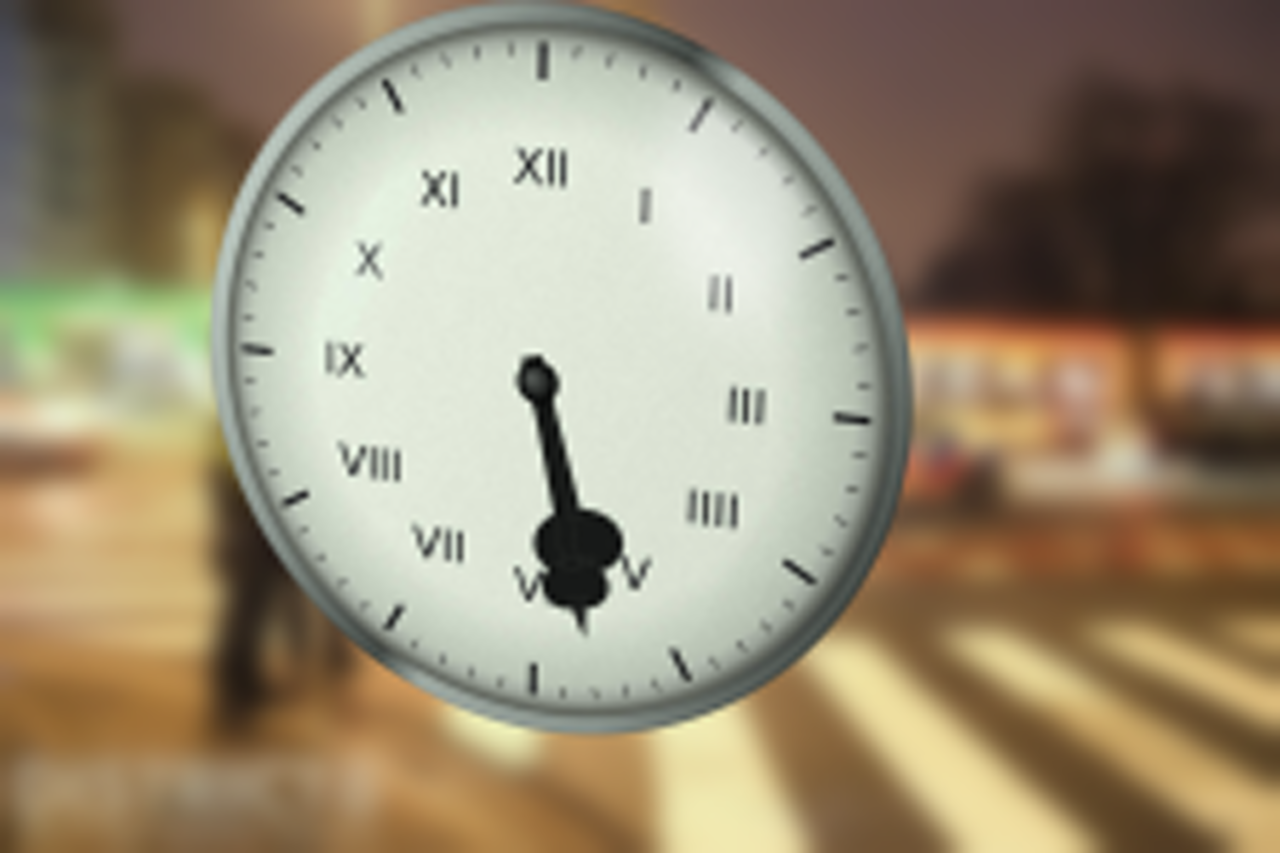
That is h=5 m=28
